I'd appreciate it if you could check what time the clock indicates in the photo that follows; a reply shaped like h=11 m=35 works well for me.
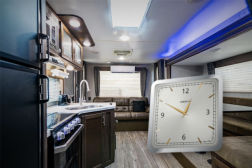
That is h=12 m=50
